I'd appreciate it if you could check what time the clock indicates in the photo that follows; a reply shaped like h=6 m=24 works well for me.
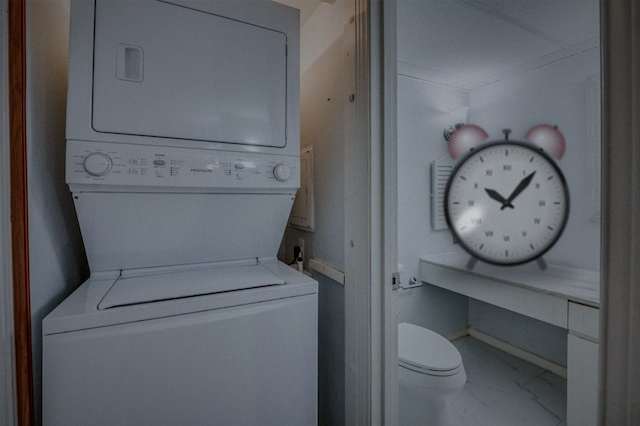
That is h=10 m=7
